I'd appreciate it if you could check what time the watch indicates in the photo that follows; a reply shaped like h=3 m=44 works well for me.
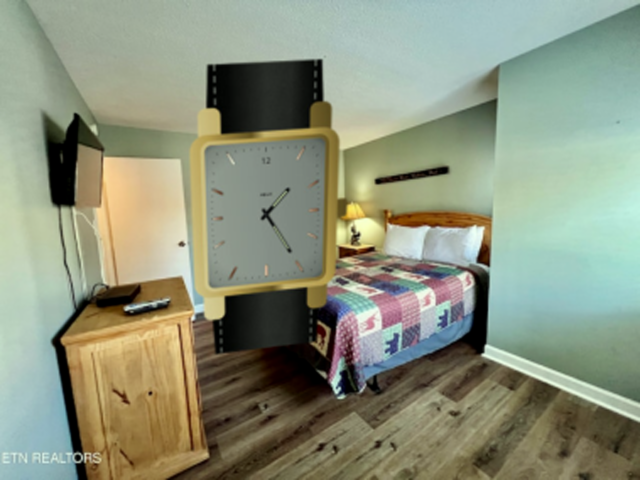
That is h=1 m=25
